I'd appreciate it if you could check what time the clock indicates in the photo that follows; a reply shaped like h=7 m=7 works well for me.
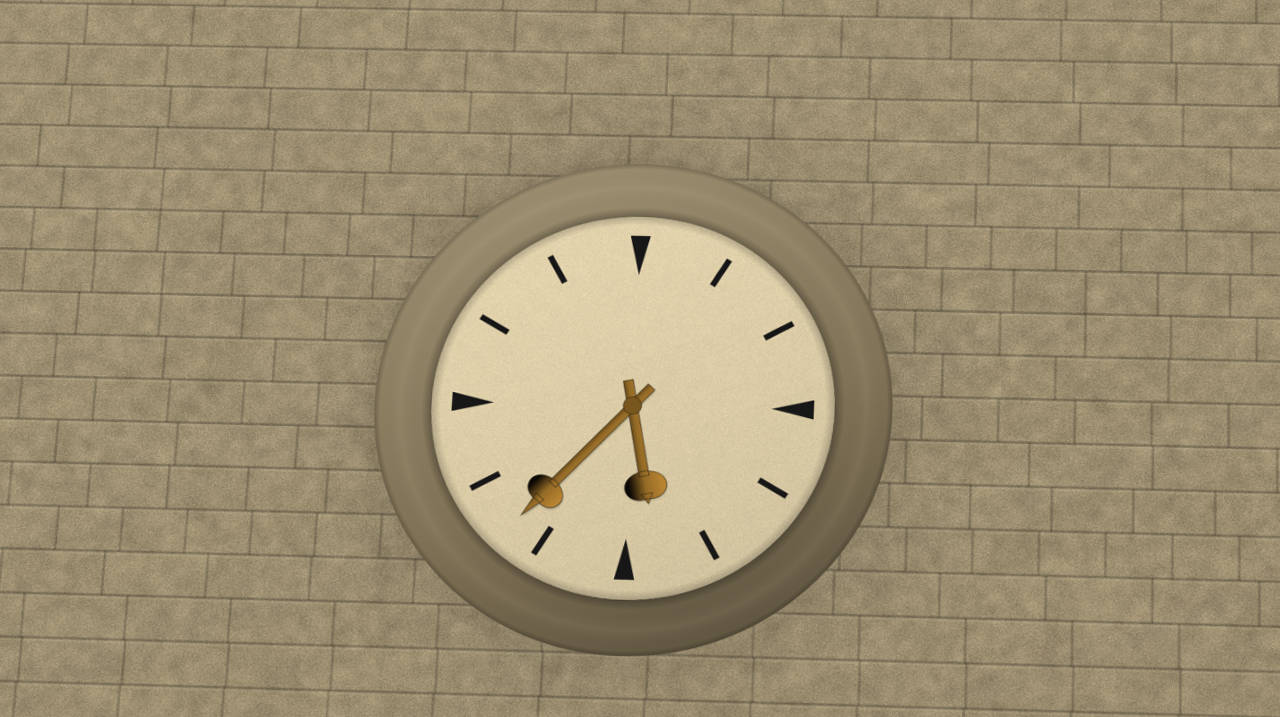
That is h=5 m=37
